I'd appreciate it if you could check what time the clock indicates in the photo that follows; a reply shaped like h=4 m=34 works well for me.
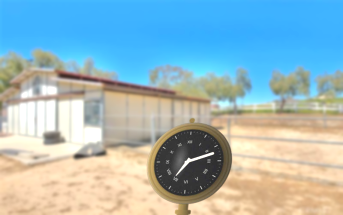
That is h=7 m=12
